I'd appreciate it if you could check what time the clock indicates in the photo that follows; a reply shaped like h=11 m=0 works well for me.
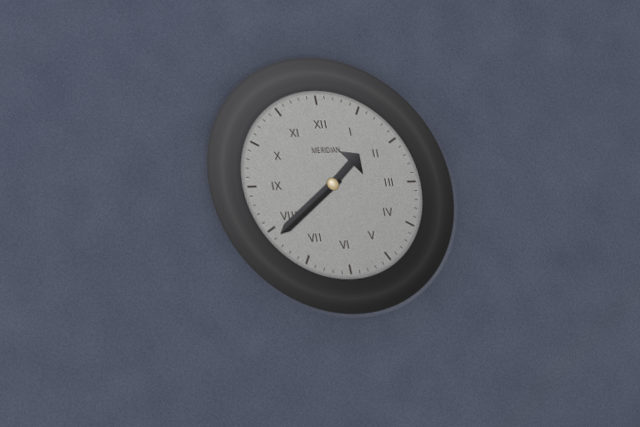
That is h=1 m=39
